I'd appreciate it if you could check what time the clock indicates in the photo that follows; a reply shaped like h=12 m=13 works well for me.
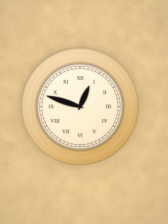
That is h=12 m=48
